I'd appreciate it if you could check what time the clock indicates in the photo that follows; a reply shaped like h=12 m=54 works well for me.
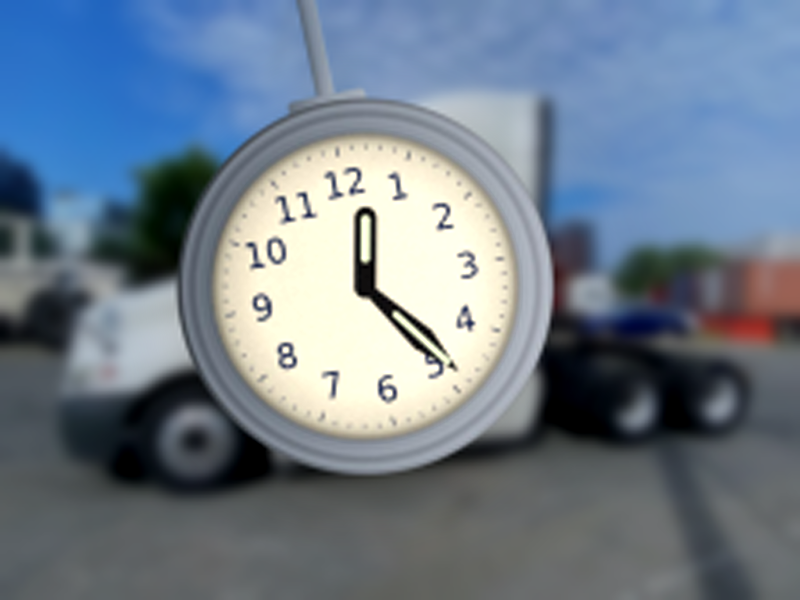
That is h=12 m=24
